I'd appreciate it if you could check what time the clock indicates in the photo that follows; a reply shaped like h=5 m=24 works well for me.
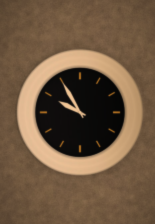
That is h=9 m=55
